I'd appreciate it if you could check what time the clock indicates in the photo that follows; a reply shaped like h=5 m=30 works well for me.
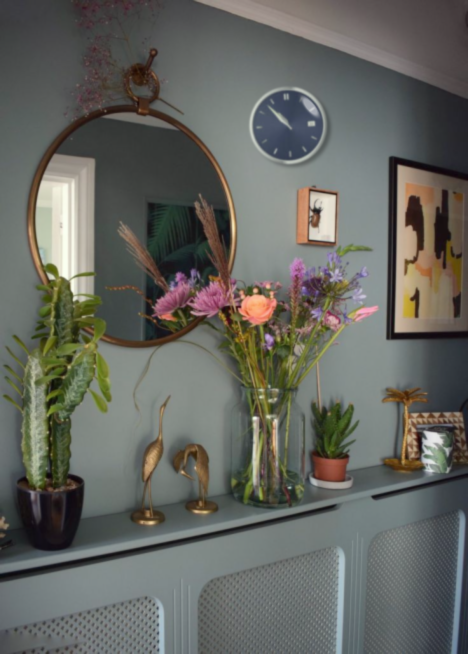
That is h=10 m=53
